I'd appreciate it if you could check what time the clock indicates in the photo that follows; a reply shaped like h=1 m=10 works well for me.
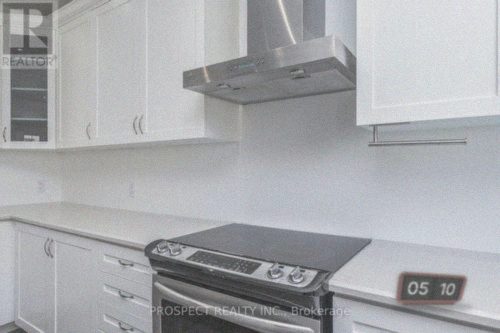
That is h=5 m=10
